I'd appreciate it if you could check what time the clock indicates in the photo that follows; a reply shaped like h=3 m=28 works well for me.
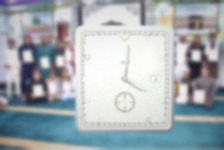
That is h=4 m=1
